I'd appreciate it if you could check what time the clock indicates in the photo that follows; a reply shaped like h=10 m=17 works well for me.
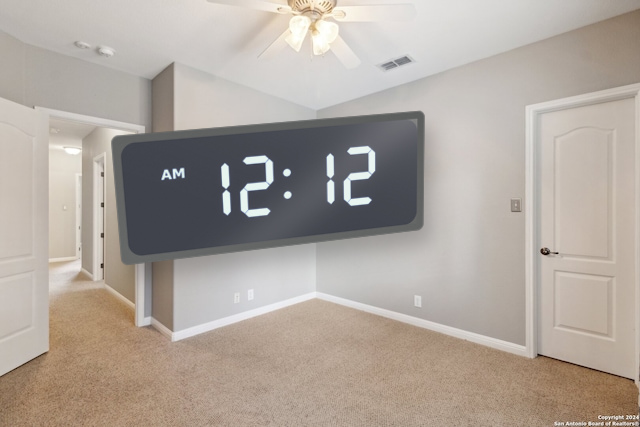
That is h=12 m=12
